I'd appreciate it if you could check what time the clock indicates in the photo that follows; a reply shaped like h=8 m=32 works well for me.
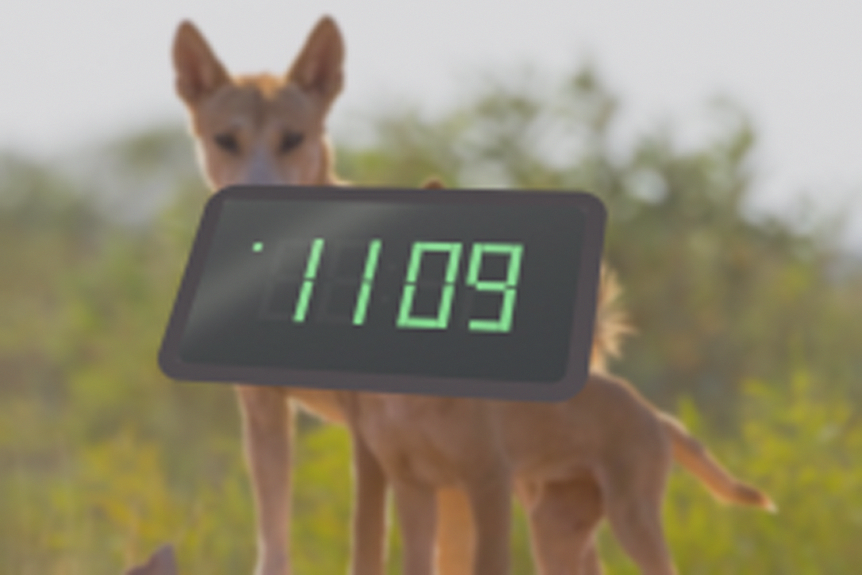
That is h=11 m=9
